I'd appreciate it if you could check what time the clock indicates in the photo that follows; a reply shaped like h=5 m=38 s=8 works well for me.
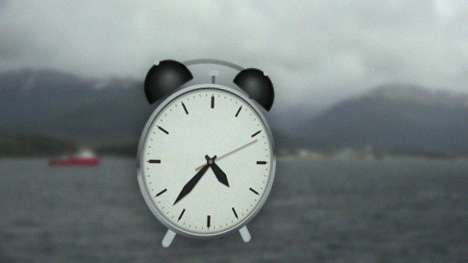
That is h=4 m=37 s=11
